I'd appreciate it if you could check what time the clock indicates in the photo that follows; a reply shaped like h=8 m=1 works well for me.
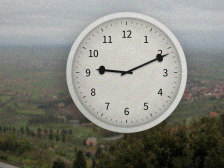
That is h=9 m=11
